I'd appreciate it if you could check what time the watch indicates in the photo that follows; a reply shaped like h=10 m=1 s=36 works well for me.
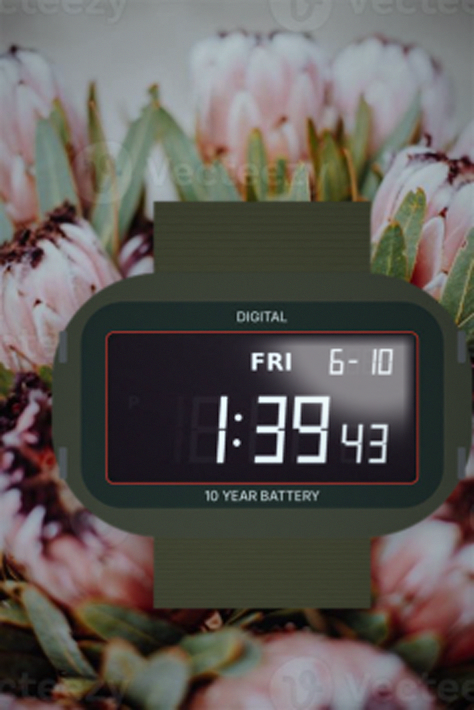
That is h=1 m=39 s=43
